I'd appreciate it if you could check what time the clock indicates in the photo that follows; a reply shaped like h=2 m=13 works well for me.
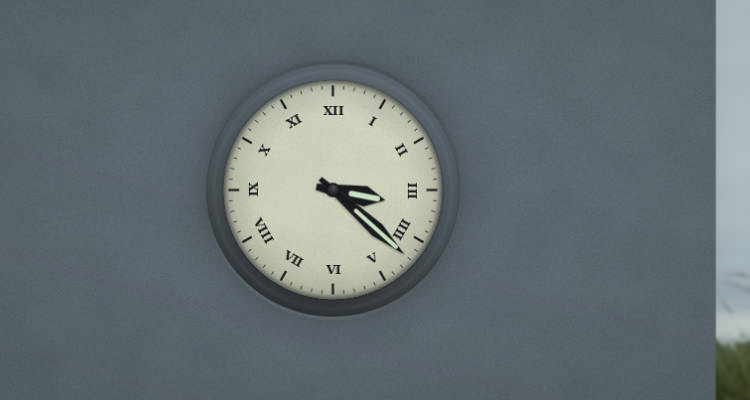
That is h=3 m=22
